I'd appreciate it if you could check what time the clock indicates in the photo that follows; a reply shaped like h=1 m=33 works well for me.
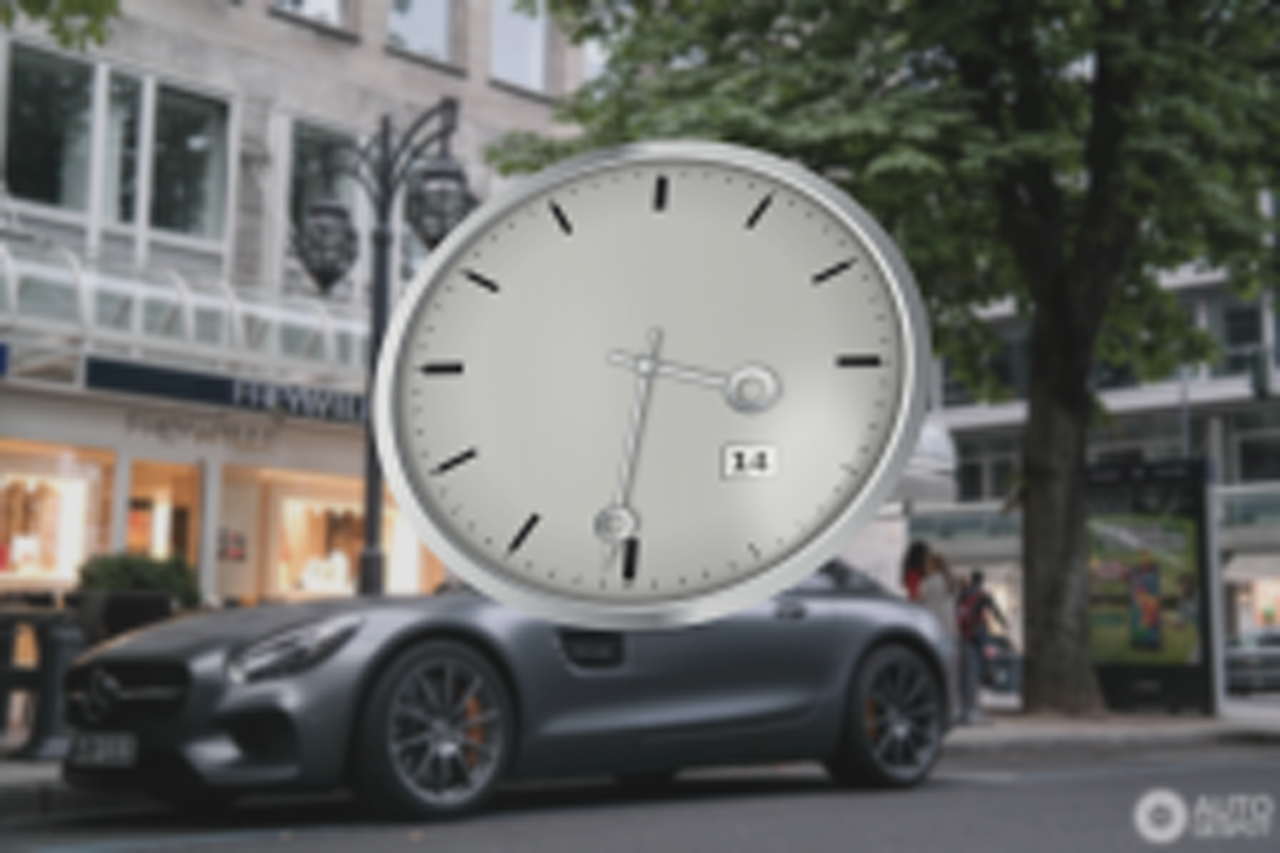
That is h=3 m=31
